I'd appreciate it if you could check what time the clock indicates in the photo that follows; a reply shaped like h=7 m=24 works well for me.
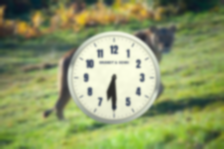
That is h=6 m=30
